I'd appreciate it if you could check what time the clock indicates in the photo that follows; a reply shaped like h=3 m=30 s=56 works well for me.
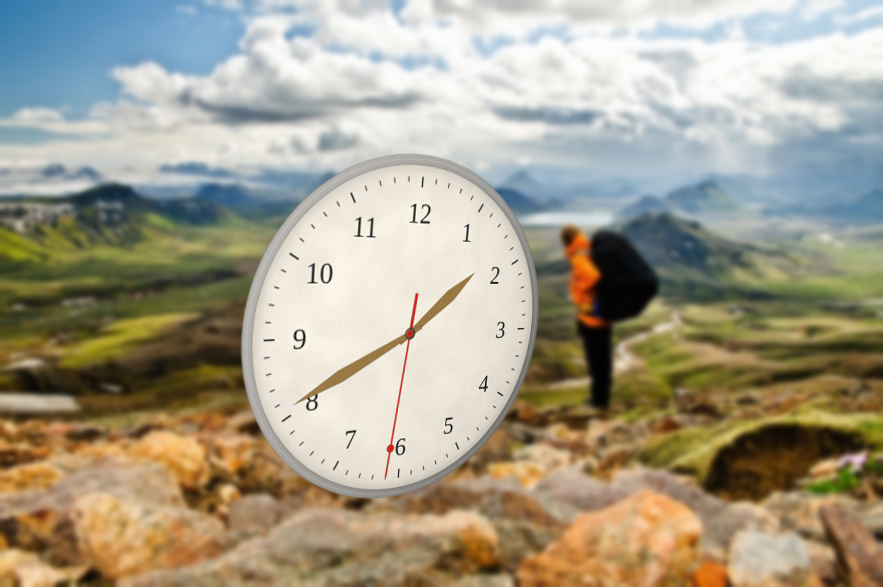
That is h=1 m=40 s=31
